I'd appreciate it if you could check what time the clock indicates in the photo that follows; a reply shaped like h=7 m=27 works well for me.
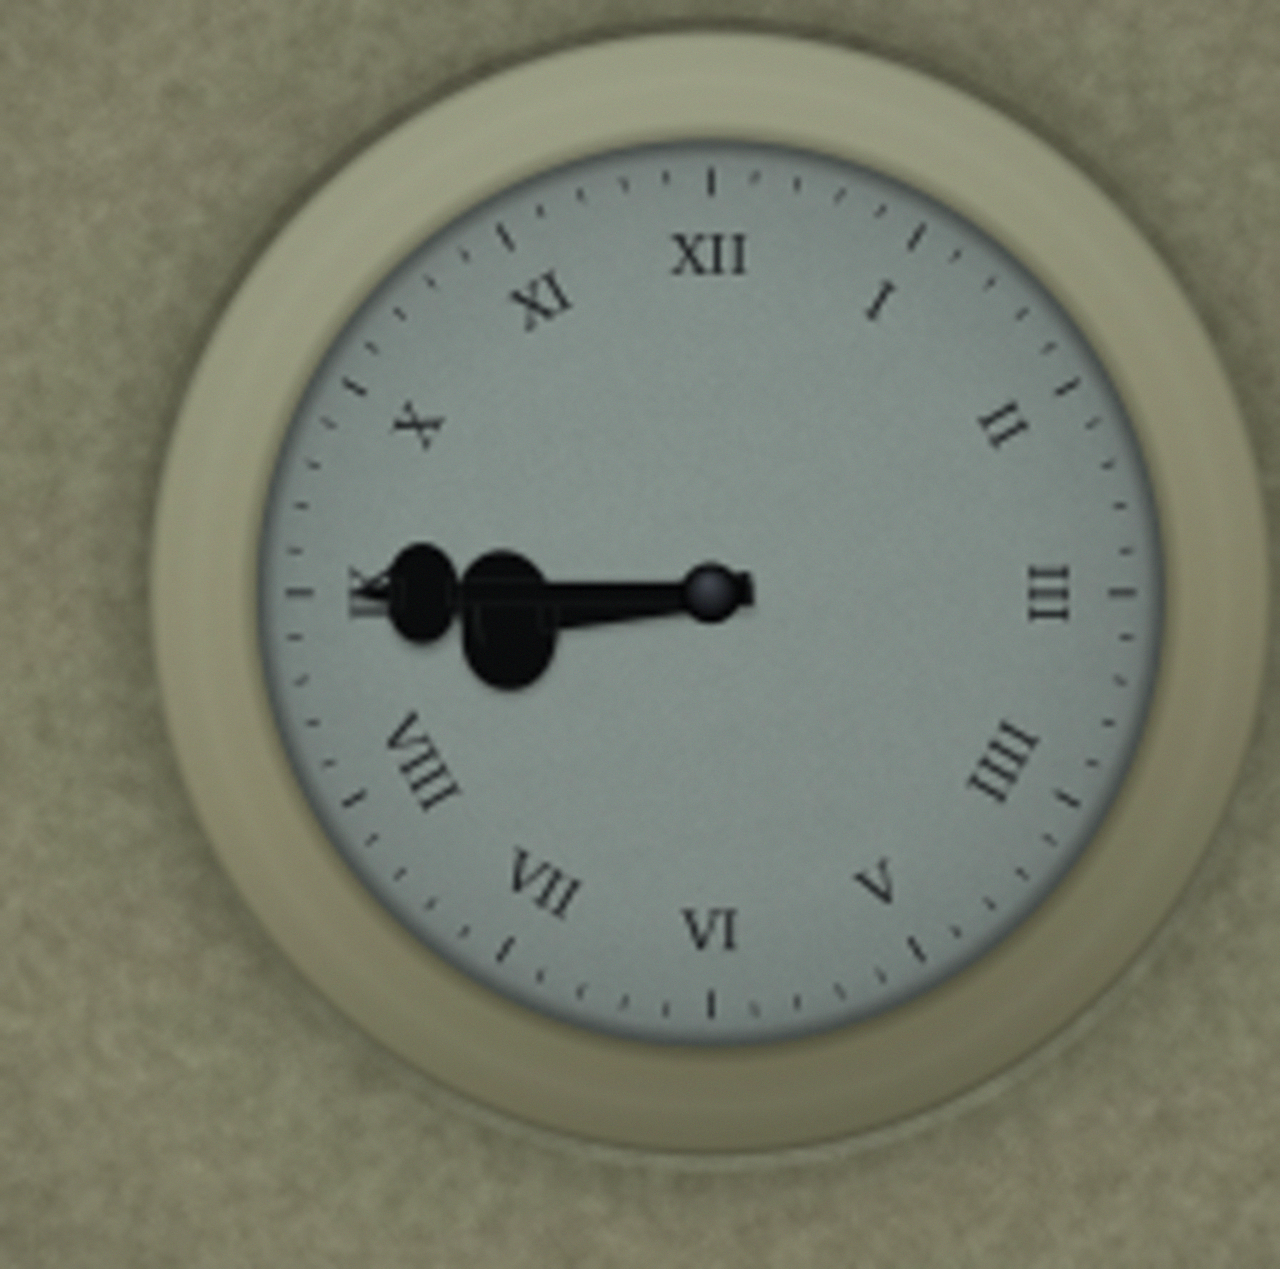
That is h=8 m=45
